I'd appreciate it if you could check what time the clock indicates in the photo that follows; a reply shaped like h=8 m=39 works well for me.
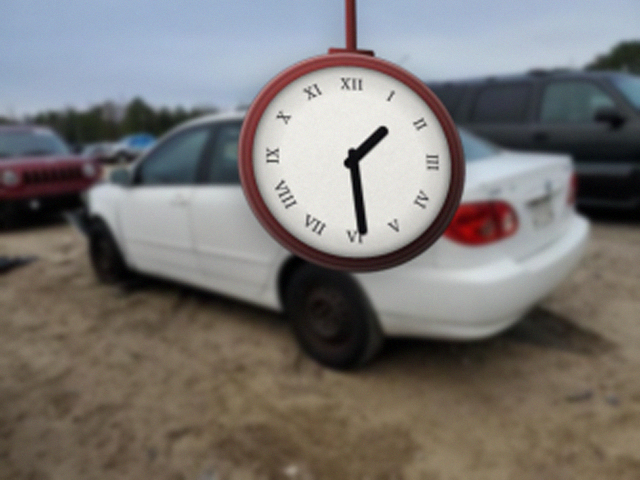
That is h=1 m=29
